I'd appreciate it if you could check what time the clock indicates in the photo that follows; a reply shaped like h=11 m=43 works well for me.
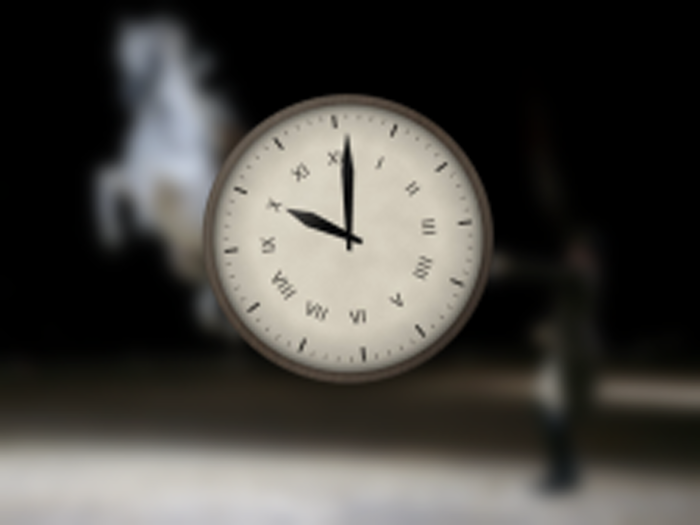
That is h=10 m=1
